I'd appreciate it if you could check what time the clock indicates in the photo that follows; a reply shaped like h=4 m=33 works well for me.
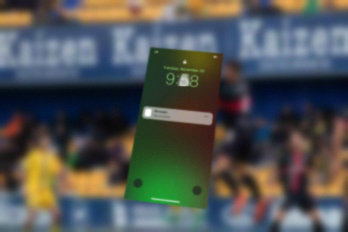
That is h=9 m=58
